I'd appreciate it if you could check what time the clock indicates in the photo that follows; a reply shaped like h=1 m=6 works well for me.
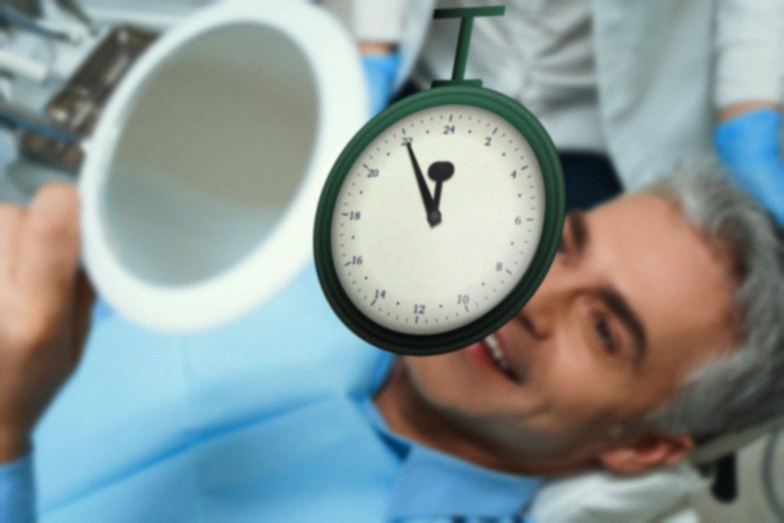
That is h=23 m=55
